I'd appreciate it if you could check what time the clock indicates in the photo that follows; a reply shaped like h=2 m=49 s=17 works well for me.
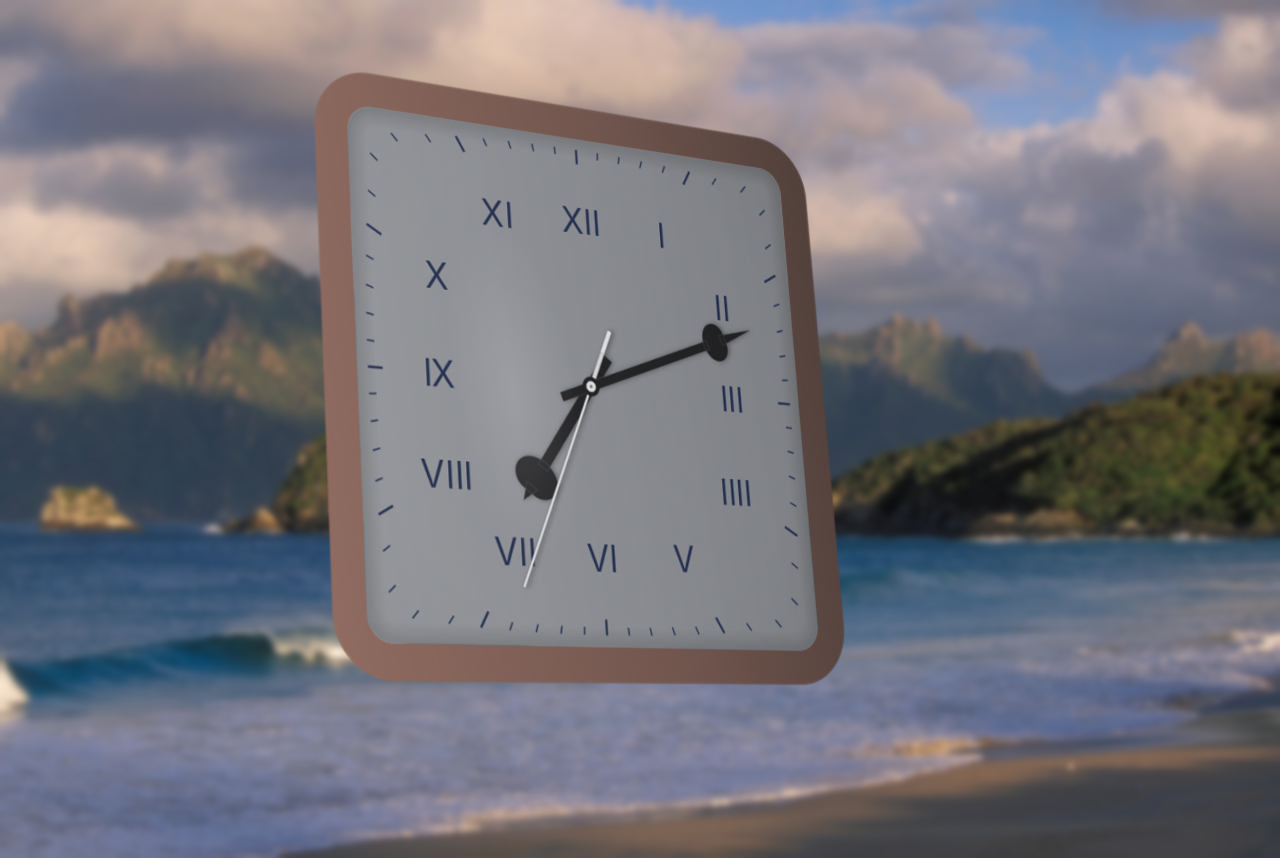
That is h=7 m=11 s=34
